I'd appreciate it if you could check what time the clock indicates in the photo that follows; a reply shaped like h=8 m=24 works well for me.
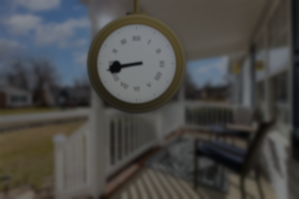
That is h=8 m=43
